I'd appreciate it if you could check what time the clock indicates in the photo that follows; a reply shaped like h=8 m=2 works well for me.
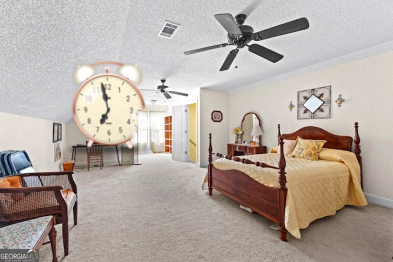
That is h=6 m=58
